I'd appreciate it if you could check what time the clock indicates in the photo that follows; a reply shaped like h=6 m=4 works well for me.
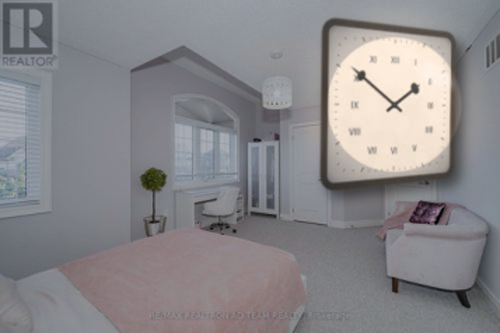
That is h=1 m=51
